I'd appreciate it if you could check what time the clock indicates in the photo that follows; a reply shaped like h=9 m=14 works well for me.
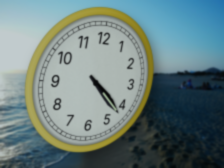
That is h=4 m=22
